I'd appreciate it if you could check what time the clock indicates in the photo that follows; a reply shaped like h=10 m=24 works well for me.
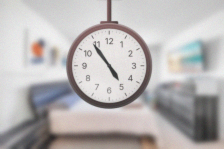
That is h=4 m=54
